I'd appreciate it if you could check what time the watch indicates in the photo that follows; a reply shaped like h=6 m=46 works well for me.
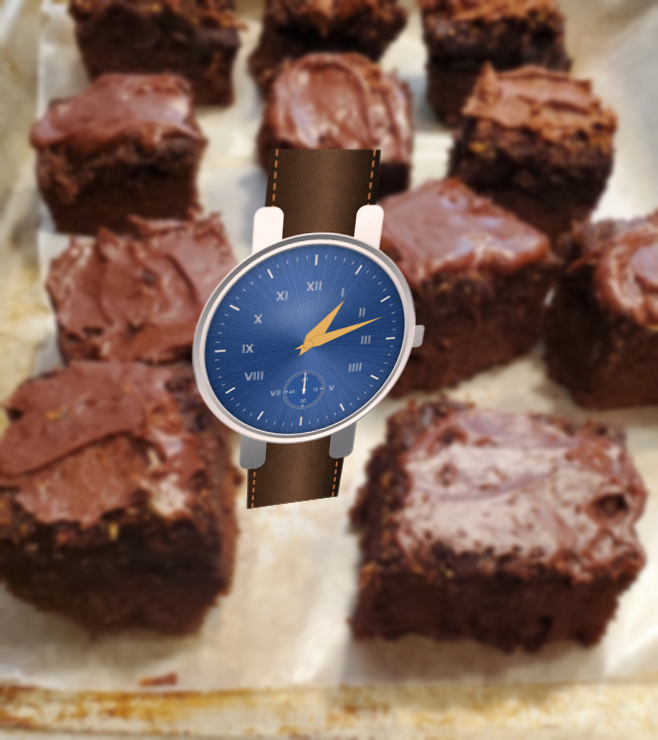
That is h=1 m=12
